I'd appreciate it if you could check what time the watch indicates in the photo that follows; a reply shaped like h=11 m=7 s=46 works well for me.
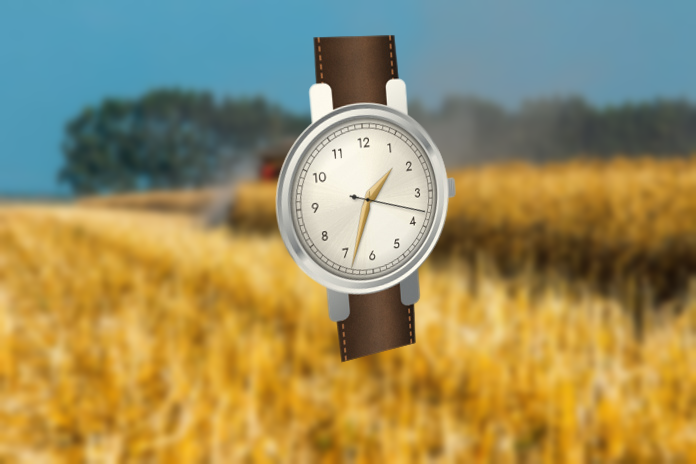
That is h=1 m=33 s=18
